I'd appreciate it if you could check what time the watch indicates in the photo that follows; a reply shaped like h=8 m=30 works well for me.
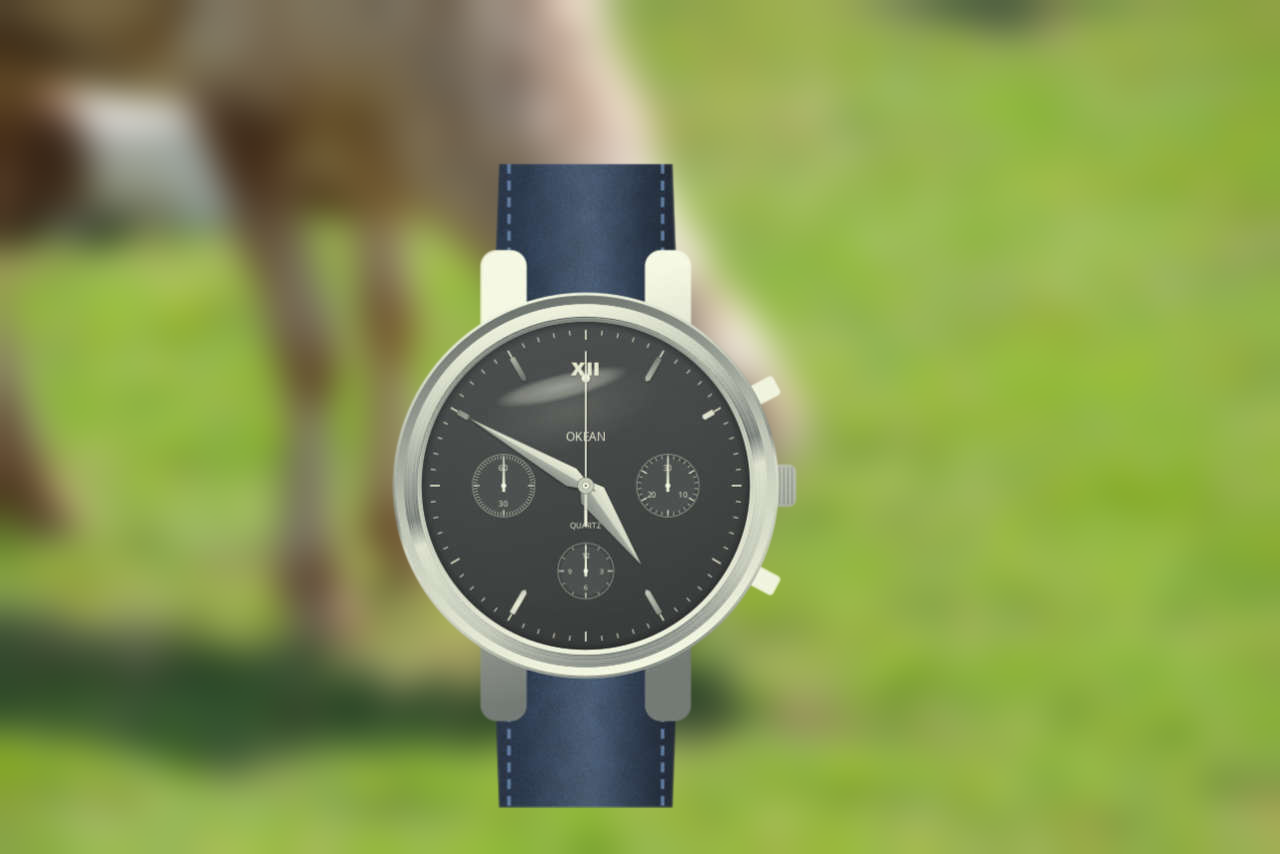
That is h=4 m=50
